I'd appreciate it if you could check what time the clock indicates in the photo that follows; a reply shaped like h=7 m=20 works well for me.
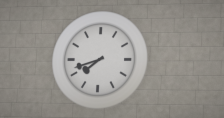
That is h=7 m=42
